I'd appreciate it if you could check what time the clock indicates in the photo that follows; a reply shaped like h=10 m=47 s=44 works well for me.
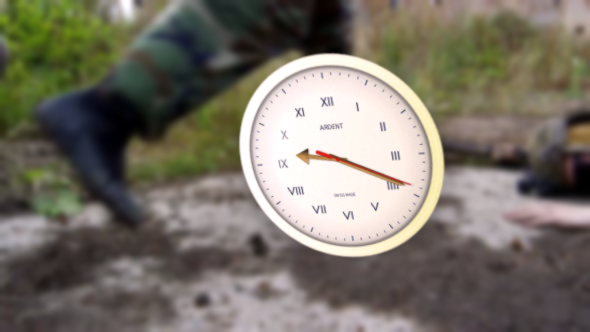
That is h=9 m=19 s=19
